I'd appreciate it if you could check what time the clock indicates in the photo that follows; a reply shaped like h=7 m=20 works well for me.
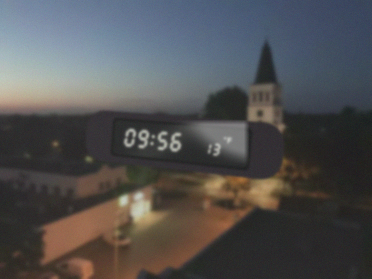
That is h=9 m=56
